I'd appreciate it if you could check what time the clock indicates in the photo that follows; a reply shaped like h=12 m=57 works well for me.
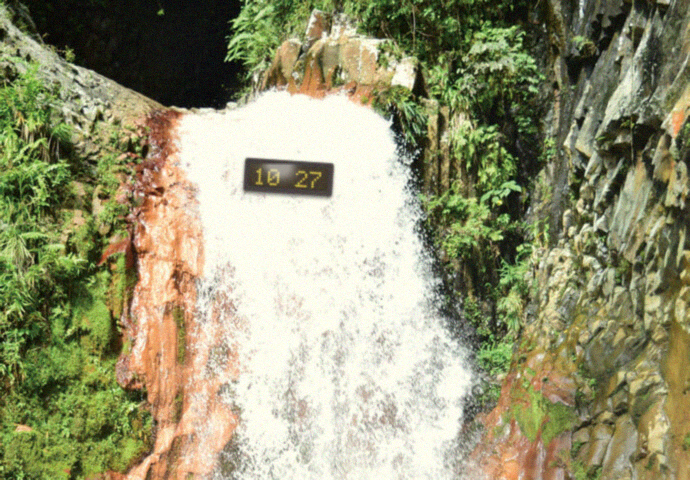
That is h=10 m=27
